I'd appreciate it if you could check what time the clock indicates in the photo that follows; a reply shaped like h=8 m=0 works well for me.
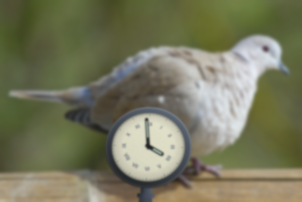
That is h=3 m=59
